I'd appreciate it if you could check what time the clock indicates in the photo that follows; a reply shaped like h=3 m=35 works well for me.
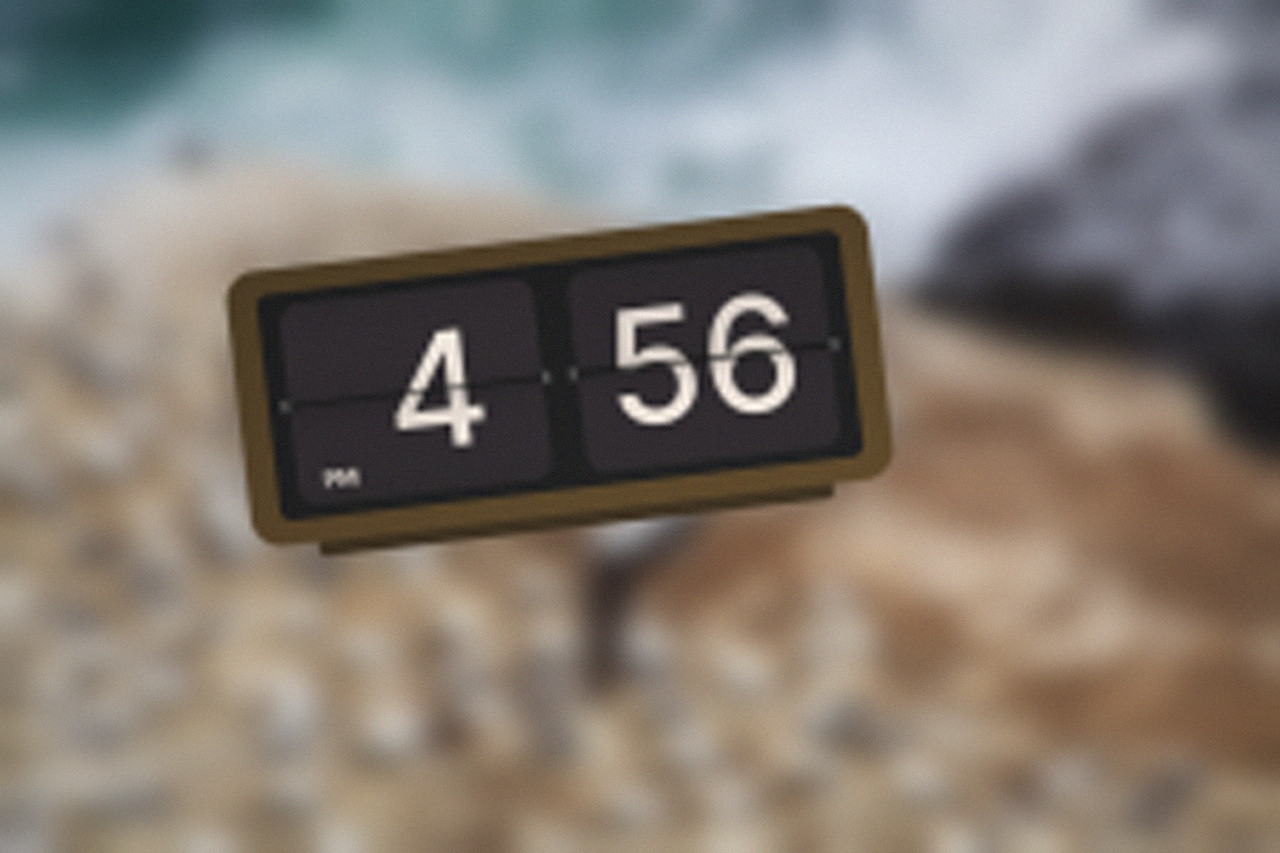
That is h=4 m=56
